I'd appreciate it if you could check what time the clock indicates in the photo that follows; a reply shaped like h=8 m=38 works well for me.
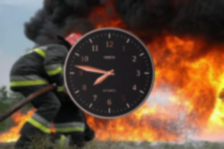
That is h=7 m=47
